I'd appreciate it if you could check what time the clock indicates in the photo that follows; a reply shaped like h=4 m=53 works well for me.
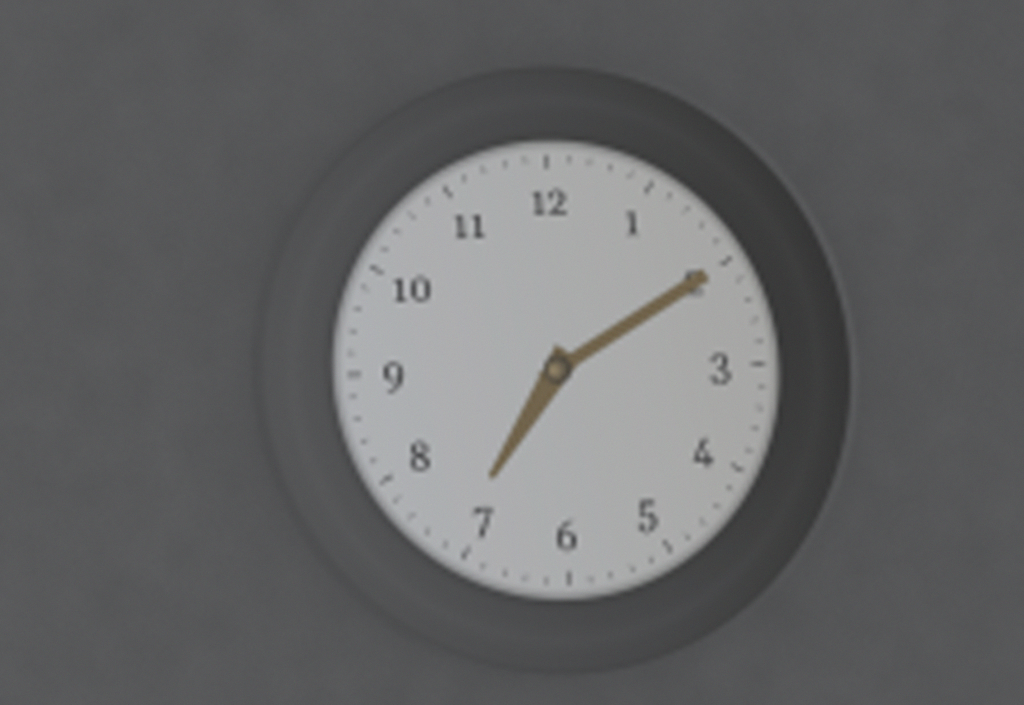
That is h=7 m=10
